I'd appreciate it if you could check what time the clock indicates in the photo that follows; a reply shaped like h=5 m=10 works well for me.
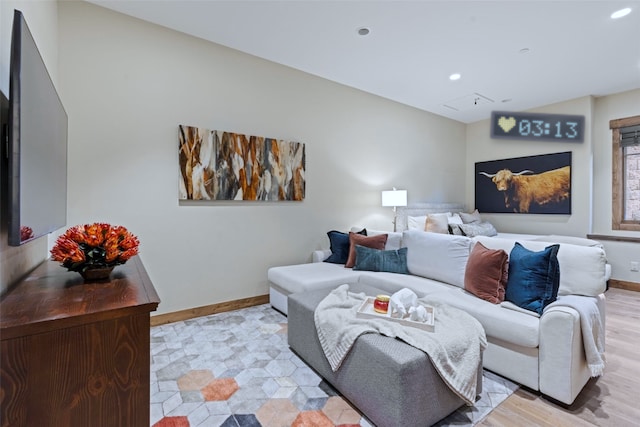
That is h=3 m=13
